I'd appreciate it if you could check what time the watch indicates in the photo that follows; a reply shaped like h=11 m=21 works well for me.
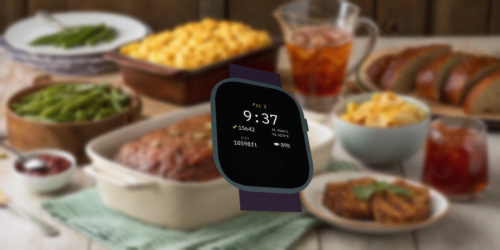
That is h=9 m=37
